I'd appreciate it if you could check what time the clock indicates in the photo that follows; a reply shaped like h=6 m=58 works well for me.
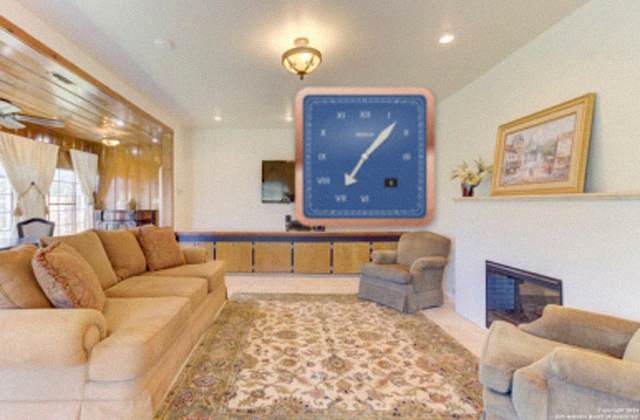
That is h=7 m=7
